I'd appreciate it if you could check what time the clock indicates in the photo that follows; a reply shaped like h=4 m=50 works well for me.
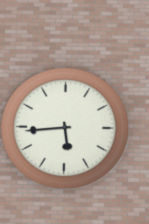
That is h=5 m=44
